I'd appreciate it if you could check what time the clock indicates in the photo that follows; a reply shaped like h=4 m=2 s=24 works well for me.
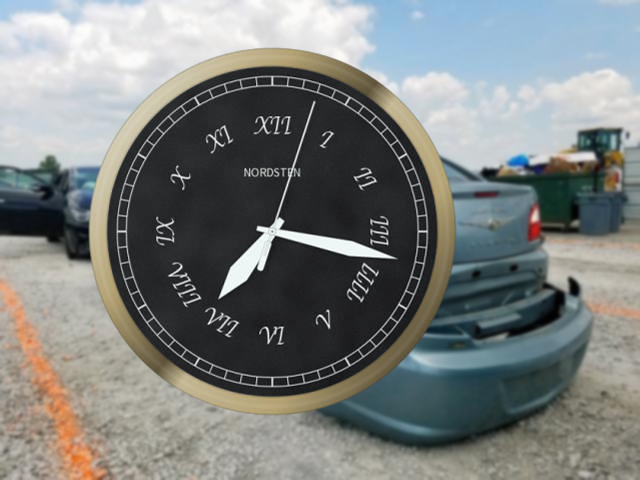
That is h=7 m=17 s=3
